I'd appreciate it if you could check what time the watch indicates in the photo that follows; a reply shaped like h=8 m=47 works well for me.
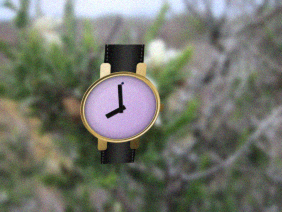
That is h=7 m=59
